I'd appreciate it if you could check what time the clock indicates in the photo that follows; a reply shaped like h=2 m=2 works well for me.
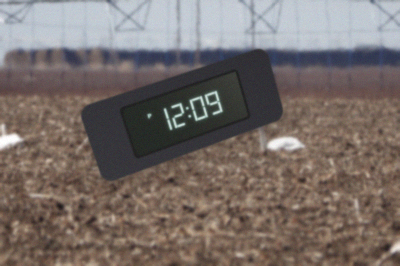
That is h=12 m=9
